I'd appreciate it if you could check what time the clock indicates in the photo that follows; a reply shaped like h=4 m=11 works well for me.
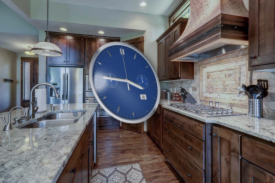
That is h=3 m=46
